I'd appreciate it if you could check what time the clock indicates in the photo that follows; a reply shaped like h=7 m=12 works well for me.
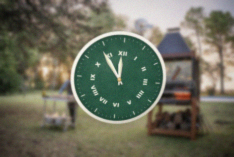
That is h=11 m=54
